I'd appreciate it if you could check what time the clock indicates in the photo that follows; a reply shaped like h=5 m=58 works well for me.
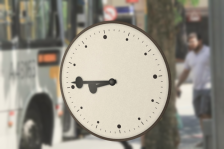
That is h=8 m=46
